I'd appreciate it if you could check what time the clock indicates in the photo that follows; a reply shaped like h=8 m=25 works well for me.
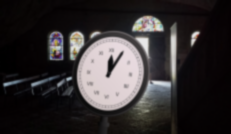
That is h=12 m=5
